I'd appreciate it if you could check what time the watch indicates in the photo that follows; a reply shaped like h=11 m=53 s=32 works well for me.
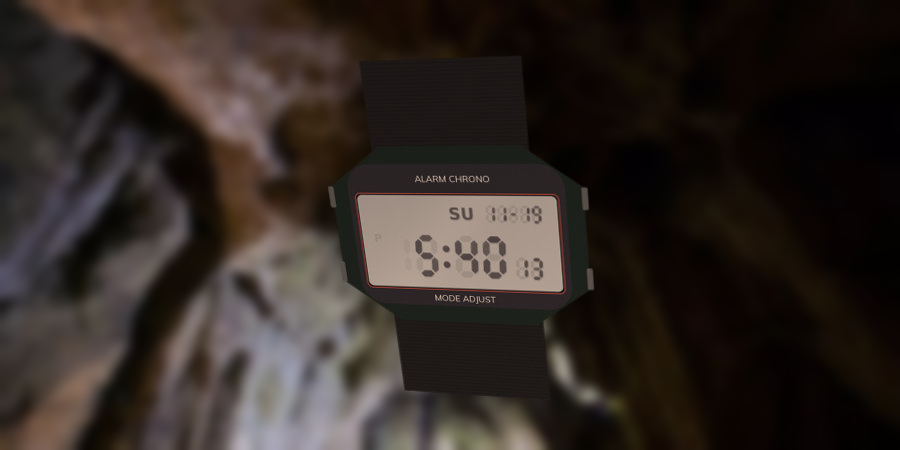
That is h=5 m=40 s=13
